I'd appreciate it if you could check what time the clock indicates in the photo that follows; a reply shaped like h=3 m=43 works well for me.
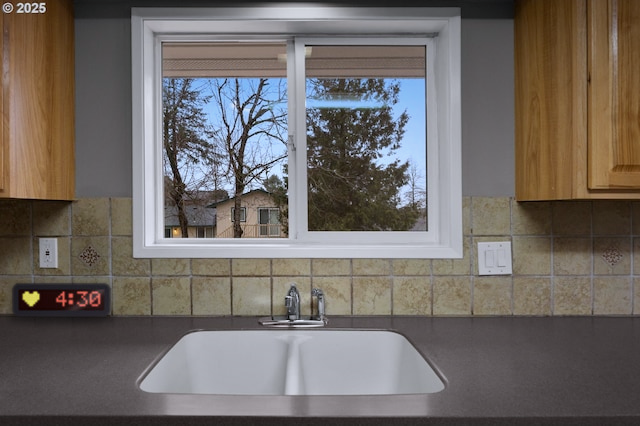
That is h=4 m=30
